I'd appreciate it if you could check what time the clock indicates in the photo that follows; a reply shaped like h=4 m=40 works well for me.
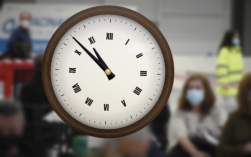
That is h=10 m=52
